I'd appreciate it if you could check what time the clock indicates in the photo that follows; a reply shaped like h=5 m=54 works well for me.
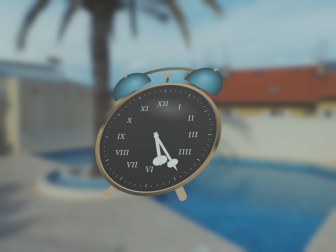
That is h=5 m=24
